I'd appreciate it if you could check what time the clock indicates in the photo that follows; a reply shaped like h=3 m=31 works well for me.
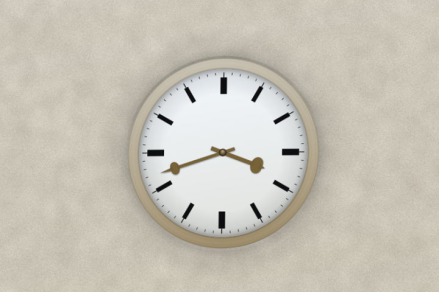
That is h=3 m=42
